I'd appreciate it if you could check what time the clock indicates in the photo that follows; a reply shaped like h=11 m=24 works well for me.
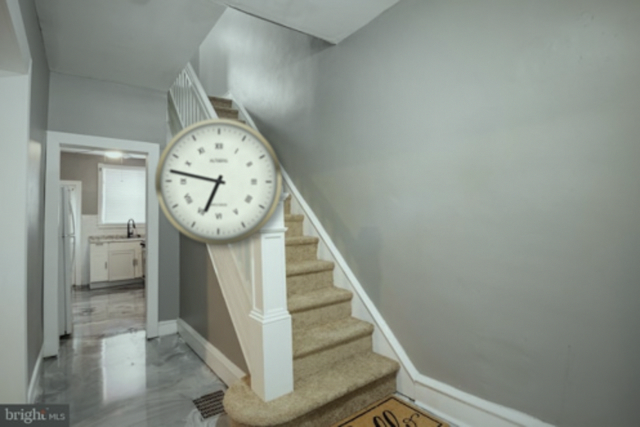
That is h=6 m=47
